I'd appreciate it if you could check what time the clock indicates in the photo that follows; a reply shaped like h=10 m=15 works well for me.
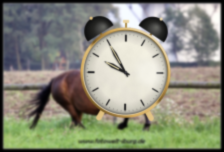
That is h=9 m=55
